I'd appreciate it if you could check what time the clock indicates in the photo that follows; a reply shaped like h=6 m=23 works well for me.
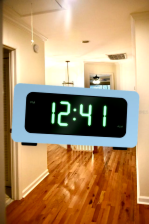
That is h=12 m=41
